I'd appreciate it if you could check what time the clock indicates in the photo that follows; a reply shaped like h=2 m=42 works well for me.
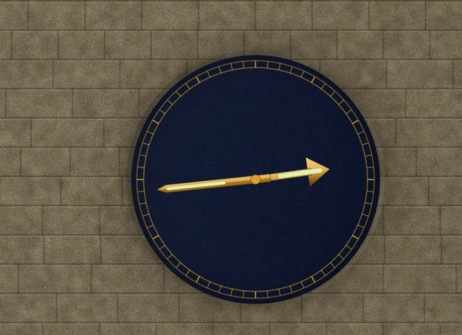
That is h=2 m=44
